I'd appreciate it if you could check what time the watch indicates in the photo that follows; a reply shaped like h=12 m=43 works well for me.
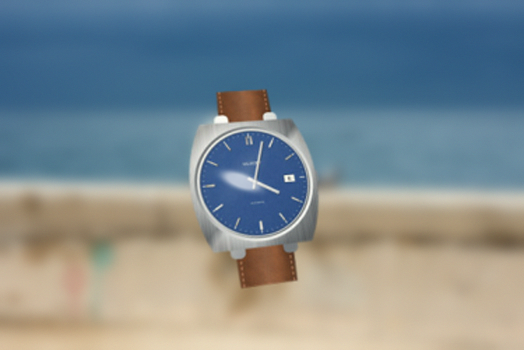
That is h=4 m=3
